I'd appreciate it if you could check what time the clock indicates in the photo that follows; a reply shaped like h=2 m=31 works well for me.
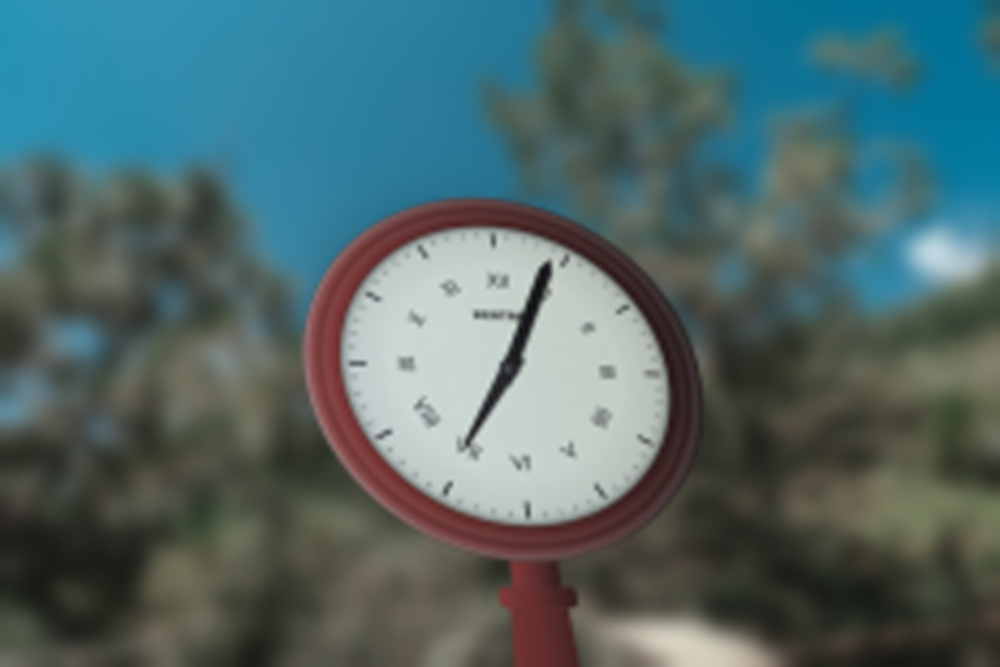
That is h=7 m=4
